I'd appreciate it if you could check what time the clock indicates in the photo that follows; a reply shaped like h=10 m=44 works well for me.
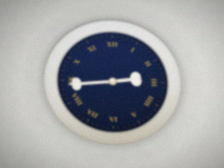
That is h=2 m=44
